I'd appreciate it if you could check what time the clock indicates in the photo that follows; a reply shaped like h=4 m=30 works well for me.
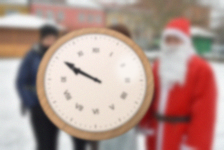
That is h=9 m=50
